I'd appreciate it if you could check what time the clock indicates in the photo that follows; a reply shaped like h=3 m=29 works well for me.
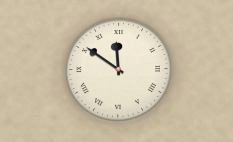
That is h=11 m=51
